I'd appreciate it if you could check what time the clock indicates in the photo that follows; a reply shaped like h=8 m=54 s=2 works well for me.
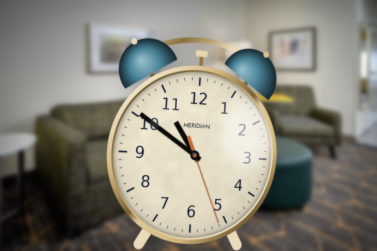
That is h=10 m=50 s=26
